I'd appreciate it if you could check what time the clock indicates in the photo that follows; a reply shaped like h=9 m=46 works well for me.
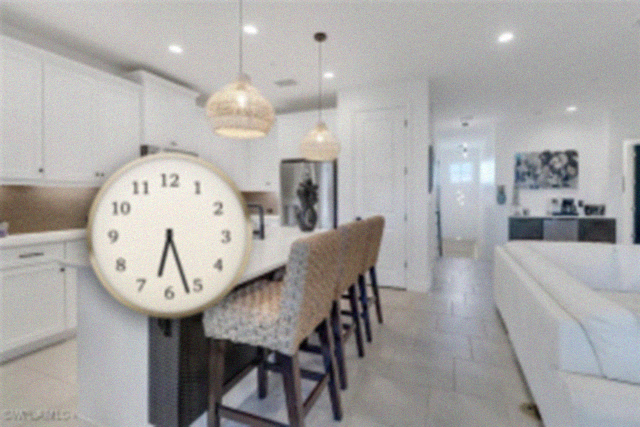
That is h=6 m=27
